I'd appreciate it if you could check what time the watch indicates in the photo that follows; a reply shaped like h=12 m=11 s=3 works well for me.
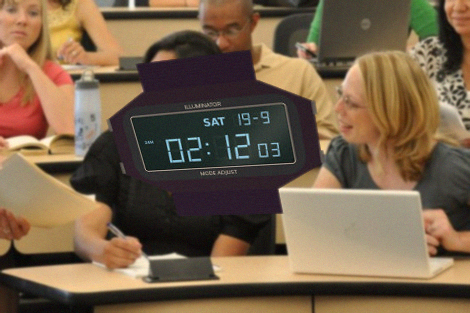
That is h=2 m=12 s=3
